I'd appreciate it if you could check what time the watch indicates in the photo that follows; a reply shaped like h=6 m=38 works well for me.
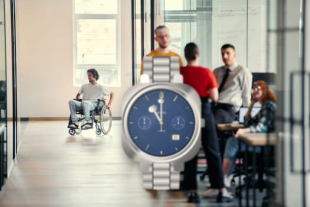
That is h=11 m=0
